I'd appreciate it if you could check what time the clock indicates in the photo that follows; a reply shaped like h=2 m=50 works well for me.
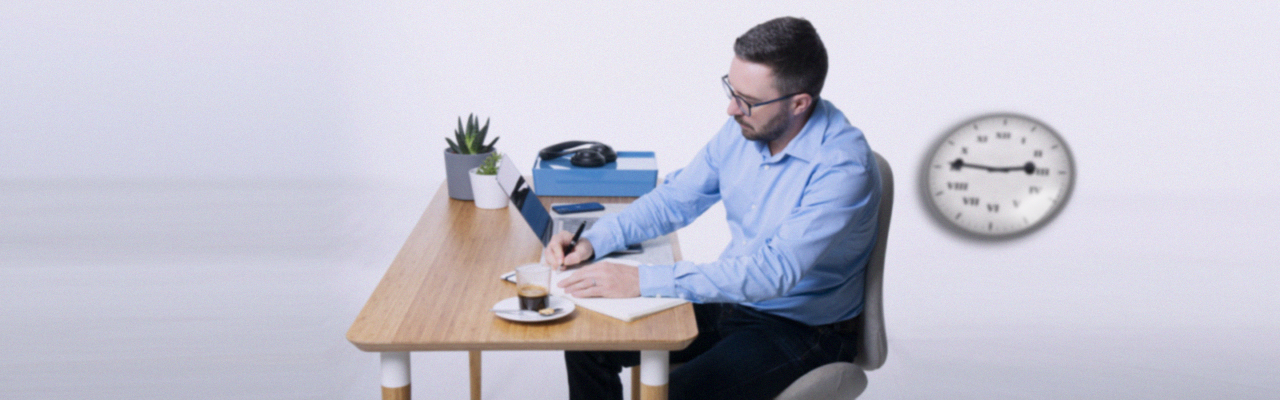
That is h=2 m=46
